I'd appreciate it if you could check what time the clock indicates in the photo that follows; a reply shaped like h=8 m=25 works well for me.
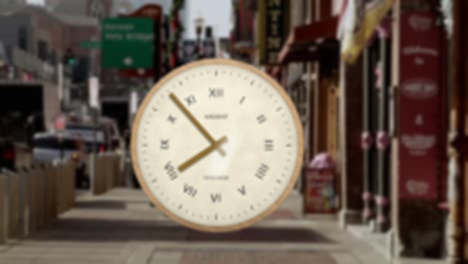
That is h=7 m=53
